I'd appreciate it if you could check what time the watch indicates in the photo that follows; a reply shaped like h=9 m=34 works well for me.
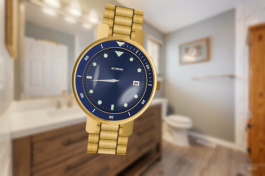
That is h=8 m=44
